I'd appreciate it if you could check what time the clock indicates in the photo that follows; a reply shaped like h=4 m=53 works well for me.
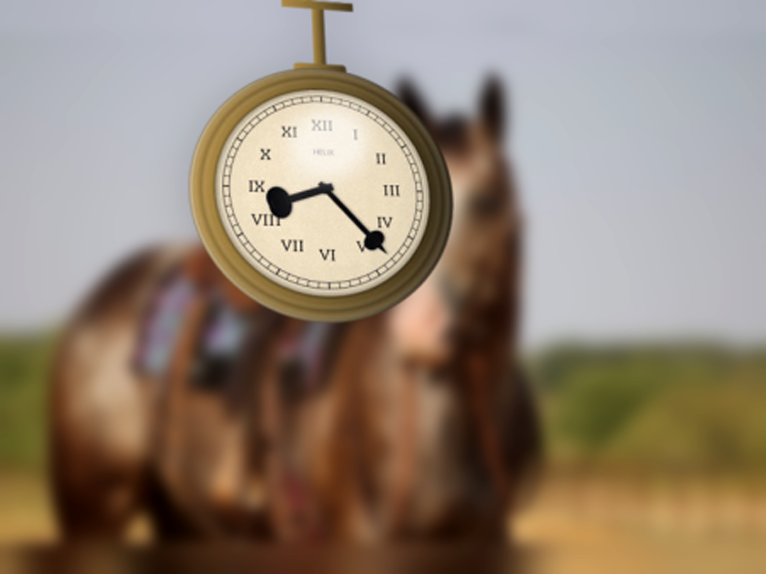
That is h=8 m=23
